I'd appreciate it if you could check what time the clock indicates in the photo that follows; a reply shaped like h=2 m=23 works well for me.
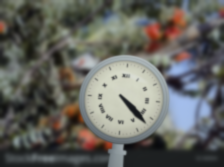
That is h=4 m=22
